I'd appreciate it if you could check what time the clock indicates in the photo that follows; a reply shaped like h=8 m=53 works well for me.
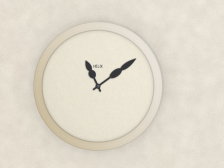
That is h=11 m=9
